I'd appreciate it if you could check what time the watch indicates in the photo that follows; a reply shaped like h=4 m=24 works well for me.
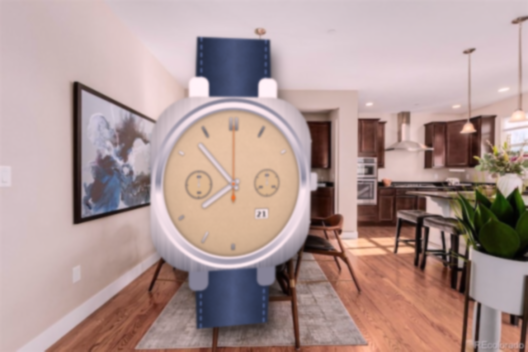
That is h=7 m=53
